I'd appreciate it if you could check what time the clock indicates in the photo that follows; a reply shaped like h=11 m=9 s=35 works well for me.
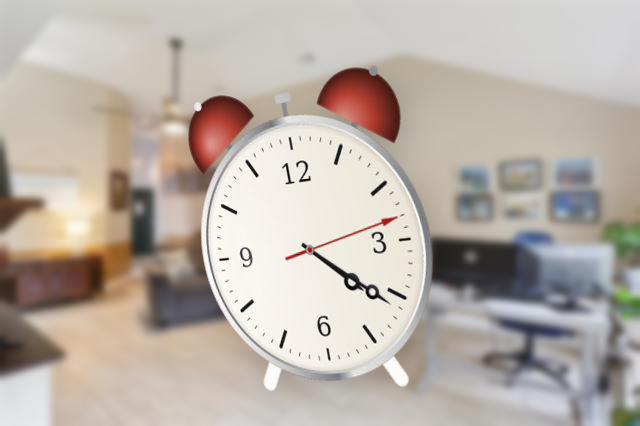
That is h=4 m=21 s=13
